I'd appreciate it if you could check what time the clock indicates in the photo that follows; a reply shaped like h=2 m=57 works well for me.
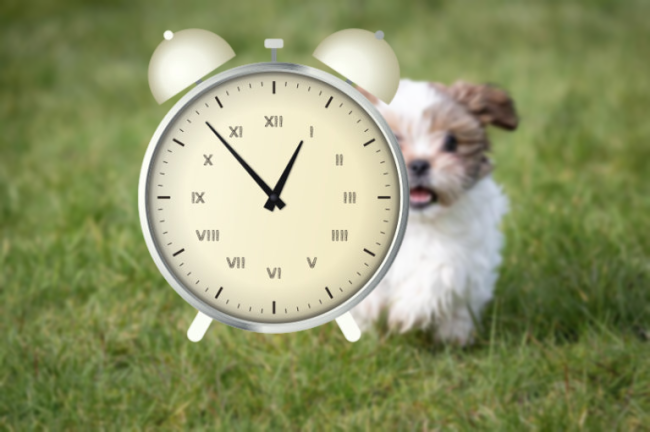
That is h=12 m=53
